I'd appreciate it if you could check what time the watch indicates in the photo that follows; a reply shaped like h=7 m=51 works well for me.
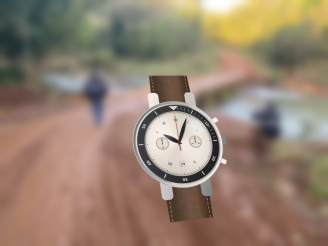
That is h=10 m=4
